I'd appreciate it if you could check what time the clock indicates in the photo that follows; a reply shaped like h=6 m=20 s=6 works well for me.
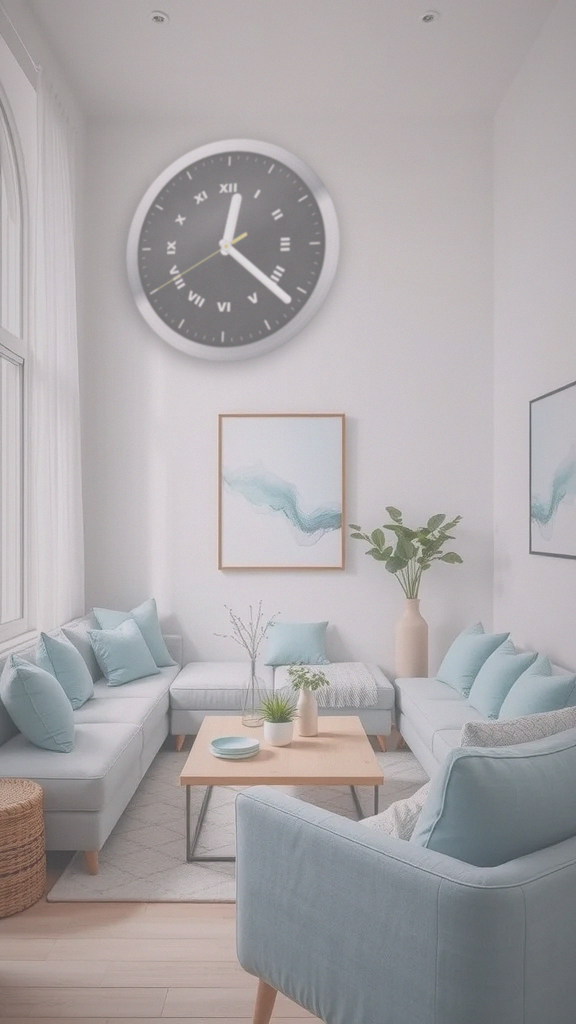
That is h=12 m=21 s=40
